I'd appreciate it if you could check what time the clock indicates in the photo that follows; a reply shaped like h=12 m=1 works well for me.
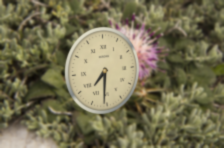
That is h=7 m=31
